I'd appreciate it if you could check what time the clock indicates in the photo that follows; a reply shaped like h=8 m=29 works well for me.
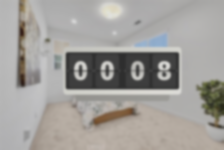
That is h=0 m=8
